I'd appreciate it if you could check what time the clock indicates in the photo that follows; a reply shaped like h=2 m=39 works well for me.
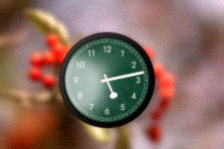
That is h=5 m=13
